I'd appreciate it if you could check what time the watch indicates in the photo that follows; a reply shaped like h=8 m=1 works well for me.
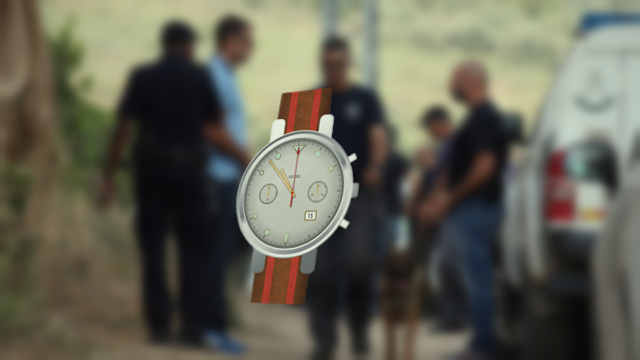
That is h=10 m=53
